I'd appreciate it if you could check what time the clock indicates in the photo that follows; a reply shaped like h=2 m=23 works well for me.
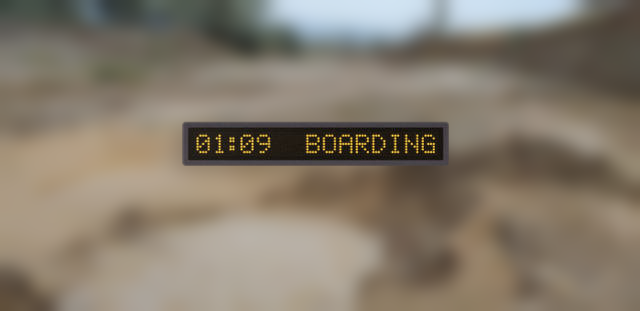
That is h=1 m=9
